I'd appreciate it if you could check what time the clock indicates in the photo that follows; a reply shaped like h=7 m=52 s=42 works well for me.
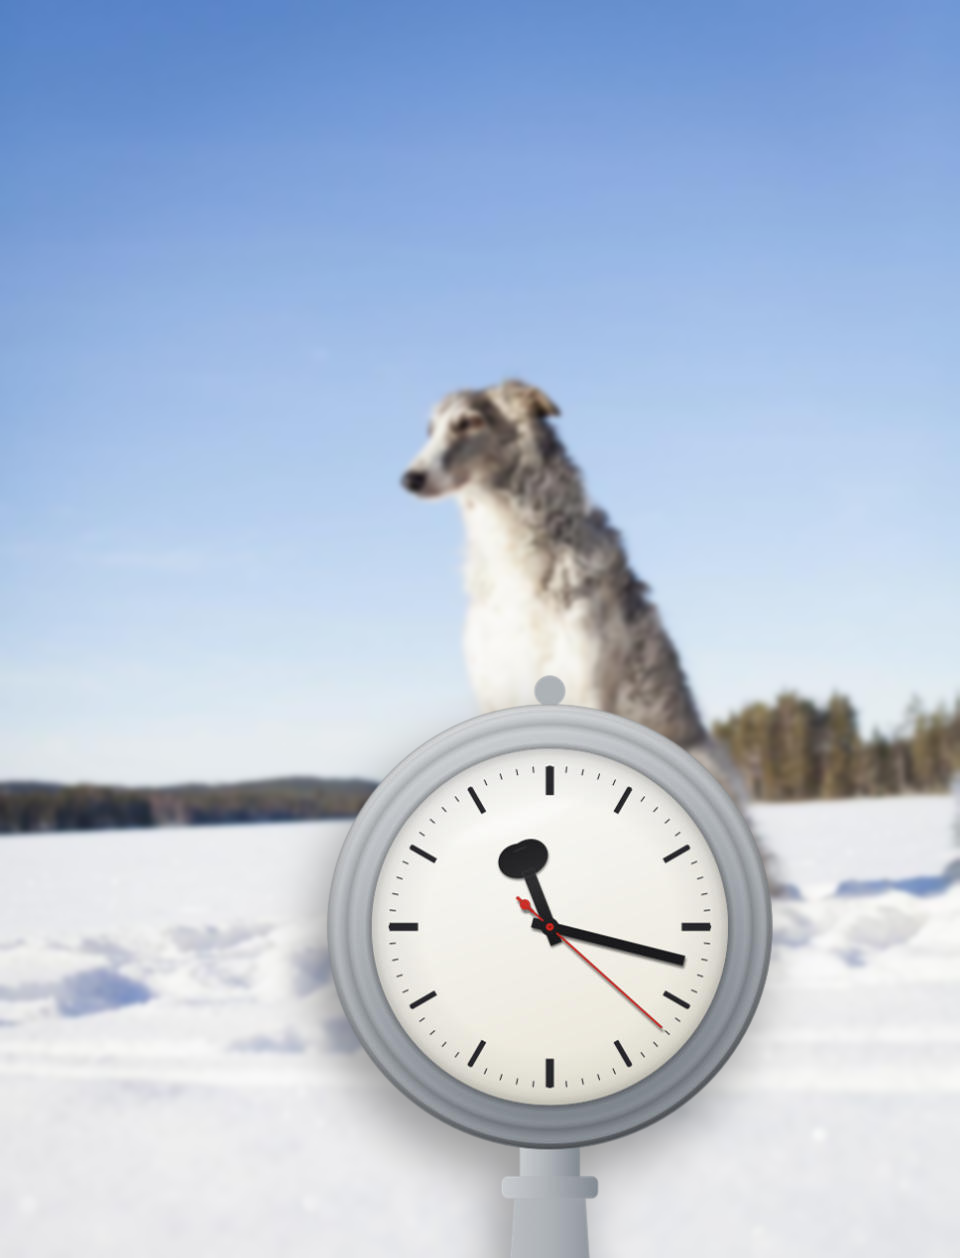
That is h=11 m=17 s=22
